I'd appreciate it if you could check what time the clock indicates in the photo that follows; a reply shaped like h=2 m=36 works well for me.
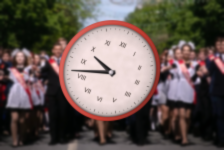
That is h=9 m=42
